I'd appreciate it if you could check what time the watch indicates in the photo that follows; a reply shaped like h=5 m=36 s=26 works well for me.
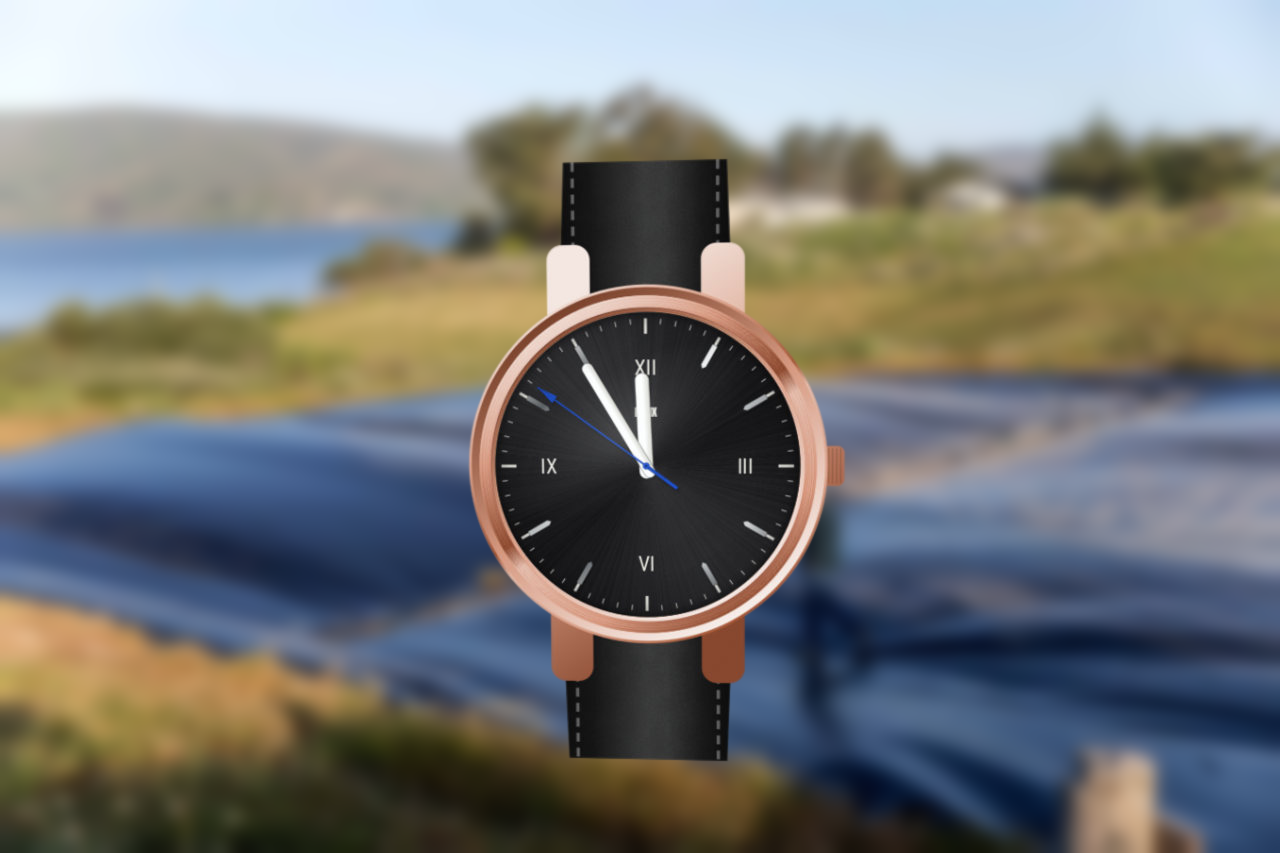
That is h=11 m=54 s=51
